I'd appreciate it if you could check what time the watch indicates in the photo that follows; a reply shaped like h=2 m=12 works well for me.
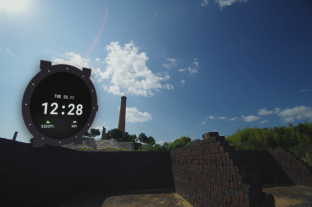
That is h=12 m=28
